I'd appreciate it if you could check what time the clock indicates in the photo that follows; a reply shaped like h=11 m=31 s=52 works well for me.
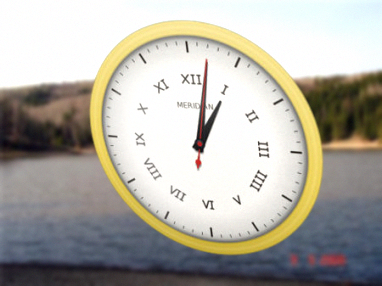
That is h=1 m=2 s=2
